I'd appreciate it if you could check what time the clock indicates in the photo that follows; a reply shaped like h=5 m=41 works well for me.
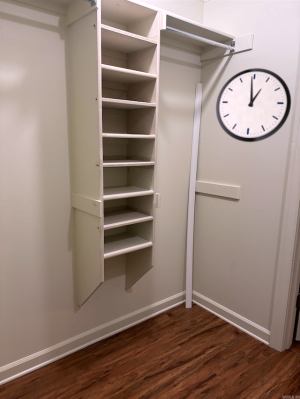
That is h=12 m=59
